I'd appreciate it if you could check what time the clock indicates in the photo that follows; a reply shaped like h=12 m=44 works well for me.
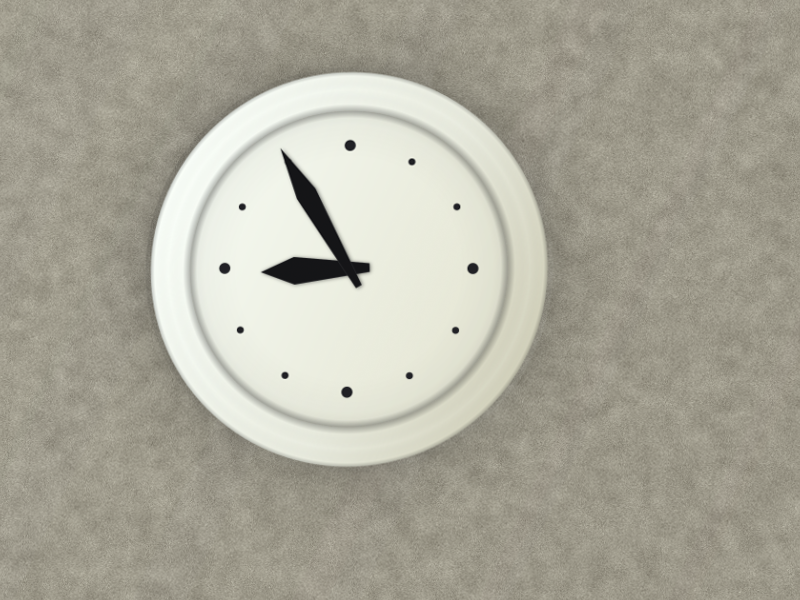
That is h=8 m=55
